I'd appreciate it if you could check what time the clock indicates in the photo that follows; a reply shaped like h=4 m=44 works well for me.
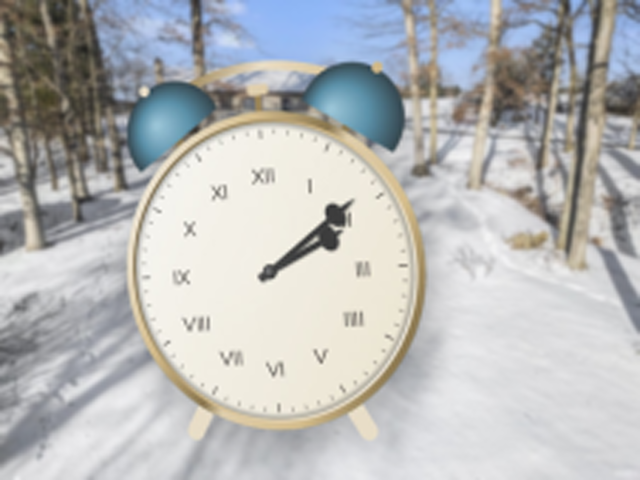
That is h=2 m=9
